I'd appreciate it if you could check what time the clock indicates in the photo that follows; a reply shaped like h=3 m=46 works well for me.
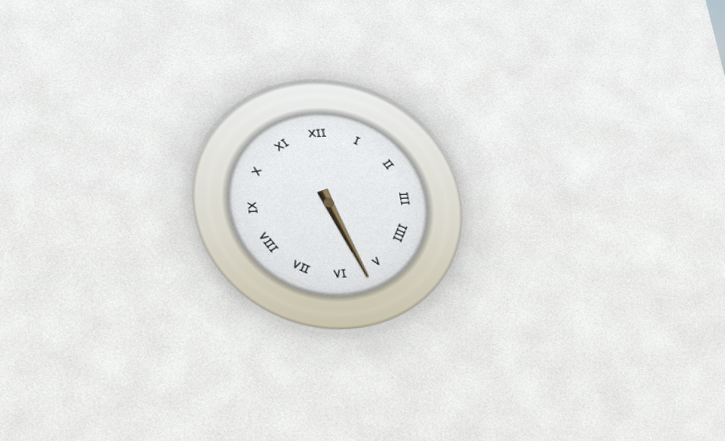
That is h=5 m=27
